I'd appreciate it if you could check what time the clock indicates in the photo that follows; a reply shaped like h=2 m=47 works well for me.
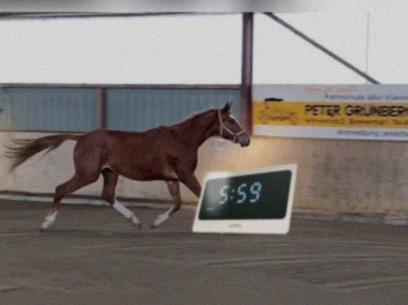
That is h=5 m=59
